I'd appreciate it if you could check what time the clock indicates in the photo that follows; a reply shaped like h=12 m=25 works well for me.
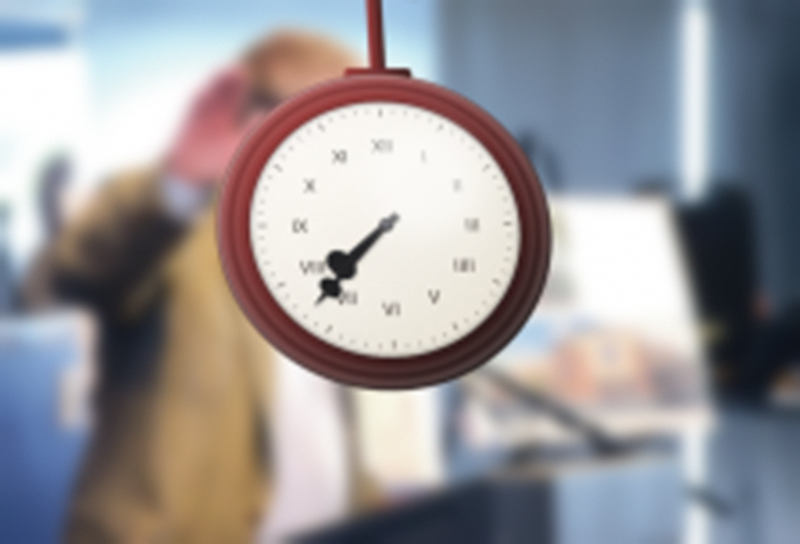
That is h=7 m=37
